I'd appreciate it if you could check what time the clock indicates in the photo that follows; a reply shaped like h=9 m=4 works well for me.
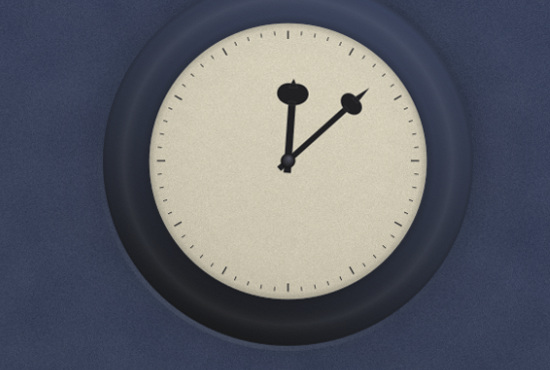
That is h=12 m=8
